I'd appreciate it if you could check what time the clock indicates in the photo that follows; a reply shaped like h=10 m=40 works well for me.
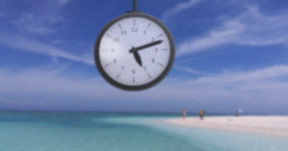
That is h=5 m=12
